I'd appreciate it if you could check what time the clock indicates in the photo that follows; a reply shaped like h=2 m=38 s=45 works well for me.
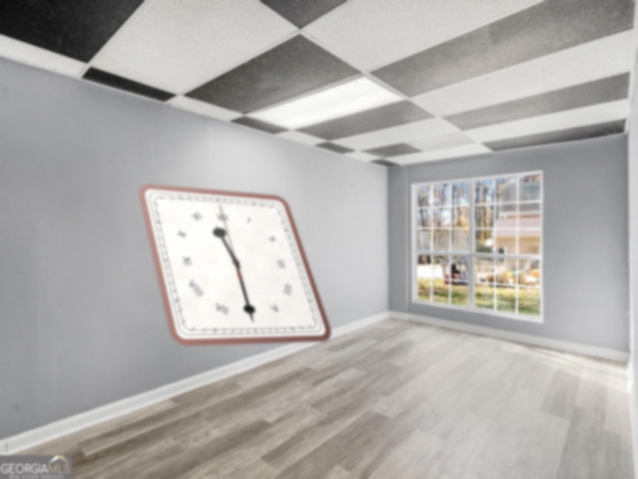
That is h=11 m=30 s=0
